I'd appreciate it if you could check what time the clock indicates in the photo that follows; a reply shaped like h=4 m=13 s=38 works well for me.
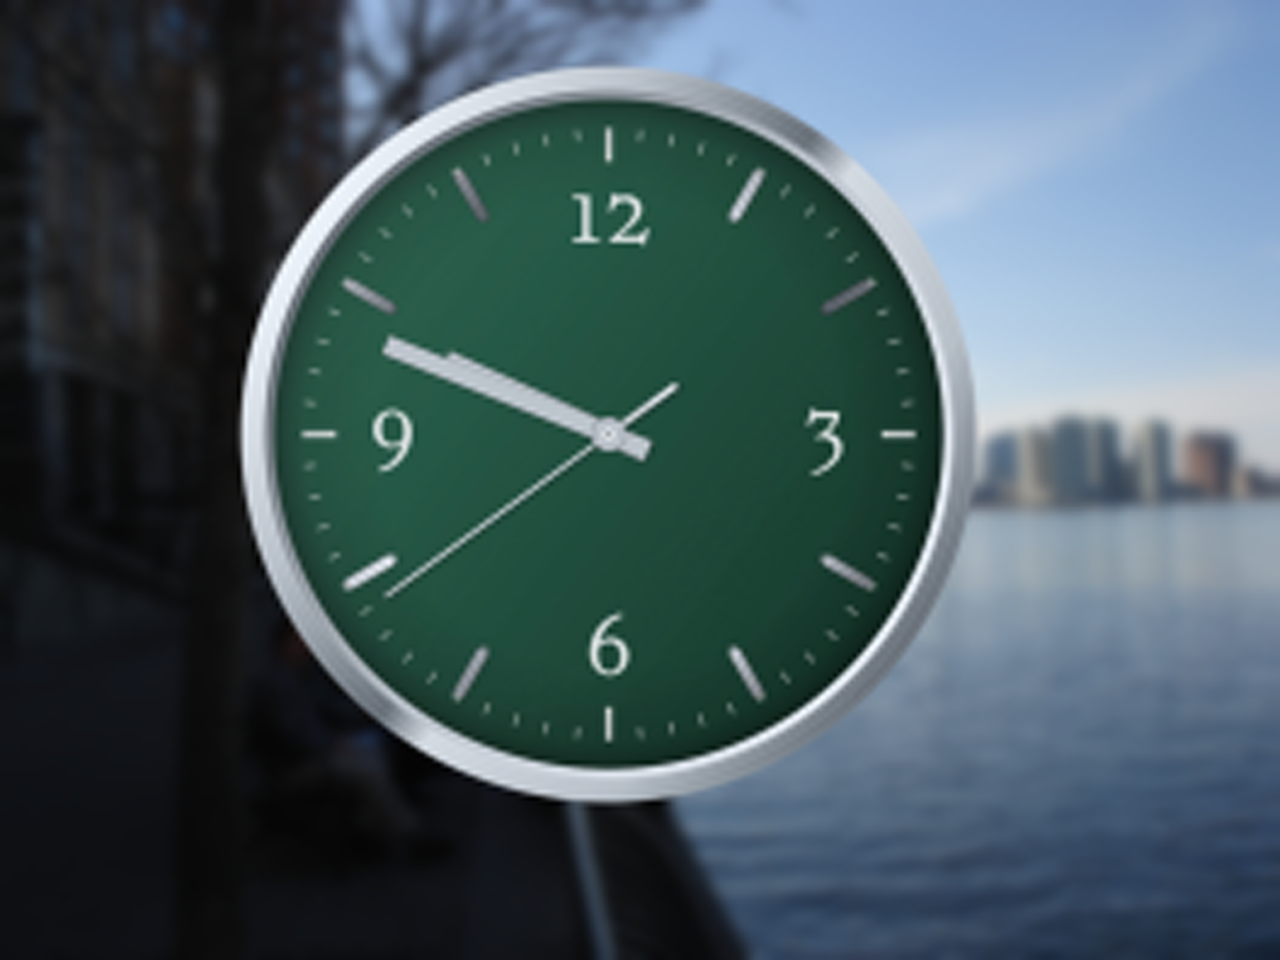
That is h=9 m=48 s=39
